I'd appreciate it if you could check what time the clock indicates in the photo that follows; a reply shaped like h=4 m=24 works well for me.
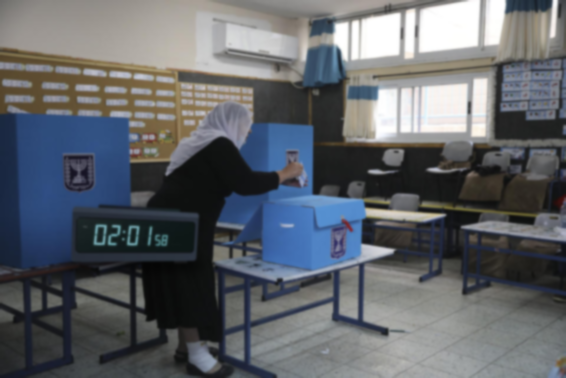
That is h=2 m=1
